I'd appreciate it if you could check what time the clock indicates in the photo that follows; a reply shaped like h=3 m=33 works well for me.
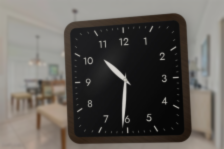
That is h=10 m=31
